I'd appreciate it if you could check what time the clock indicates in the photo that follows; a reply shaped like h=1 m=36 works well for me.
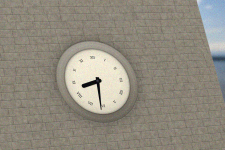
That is h=8 m=31
